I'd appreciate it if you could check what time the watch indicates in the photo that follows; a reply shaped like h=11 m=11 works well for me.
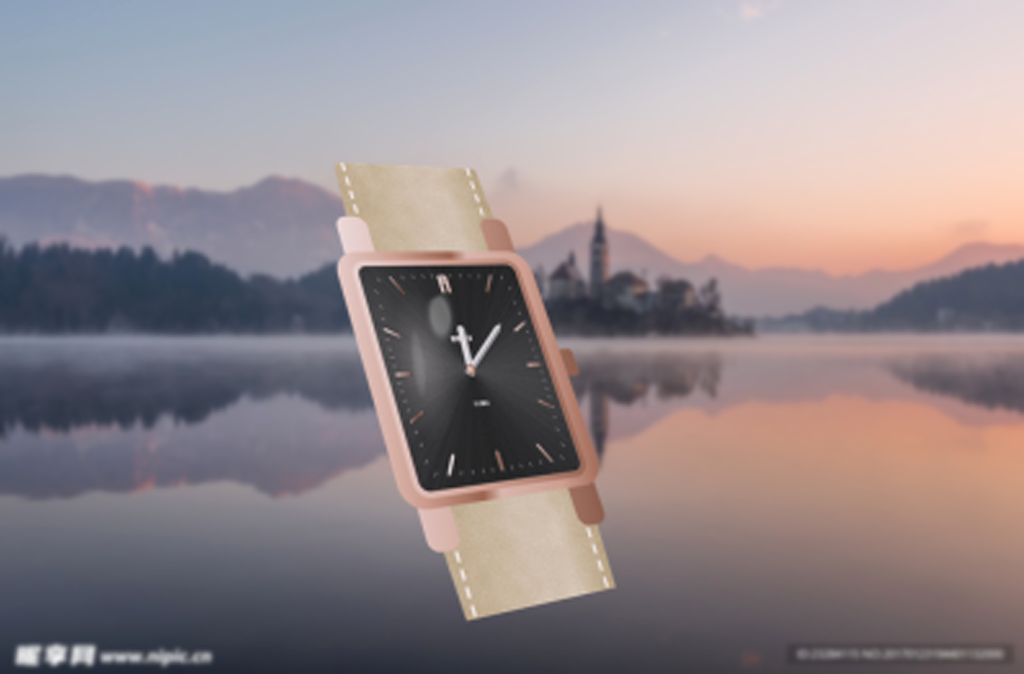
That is h=12 m=8
